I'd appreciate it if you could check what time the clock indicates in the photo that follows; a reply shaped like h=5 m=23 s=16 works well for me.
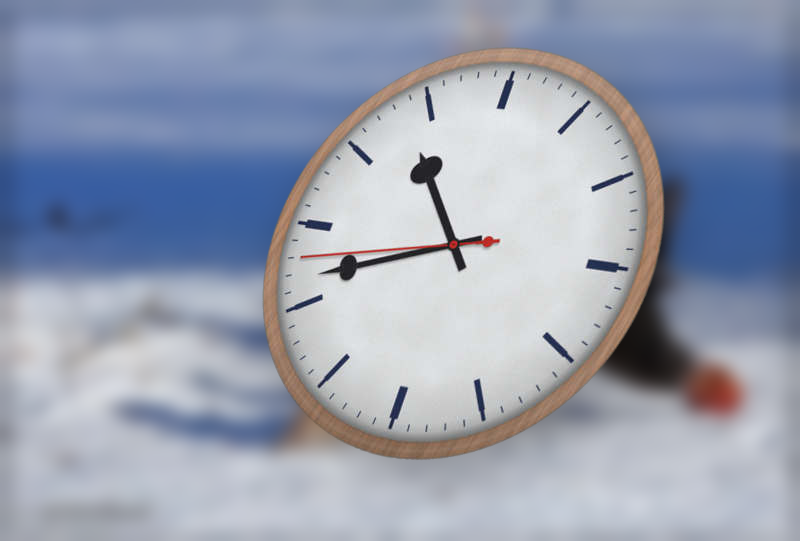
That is h=10 m=41 s=43
